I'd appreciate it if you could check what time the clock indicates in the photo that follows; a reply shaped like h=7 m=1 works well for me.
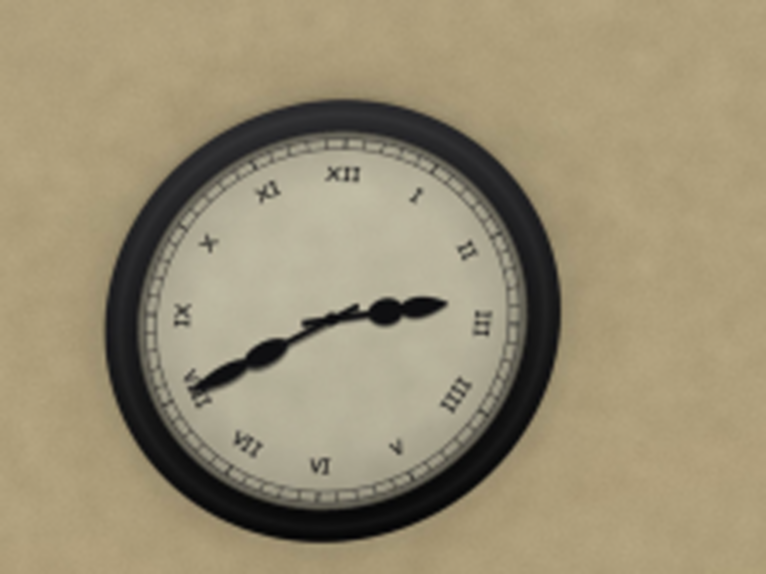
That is h=2 m=40
